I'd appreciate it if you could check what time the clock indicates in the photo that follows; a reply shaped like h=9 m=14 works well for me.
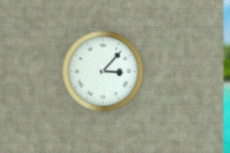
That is h=3 m=7
